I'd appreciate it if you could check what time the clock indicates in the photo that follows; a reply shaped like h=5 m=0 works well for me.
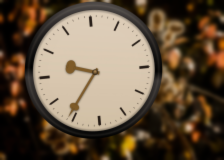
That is h=9 m=36
